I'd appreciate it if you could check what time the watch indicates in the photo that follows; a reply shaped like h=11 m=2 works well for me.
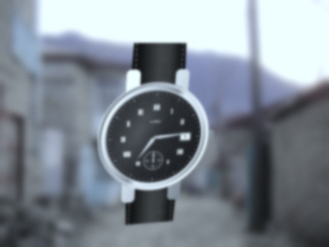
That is h=7 m=14
